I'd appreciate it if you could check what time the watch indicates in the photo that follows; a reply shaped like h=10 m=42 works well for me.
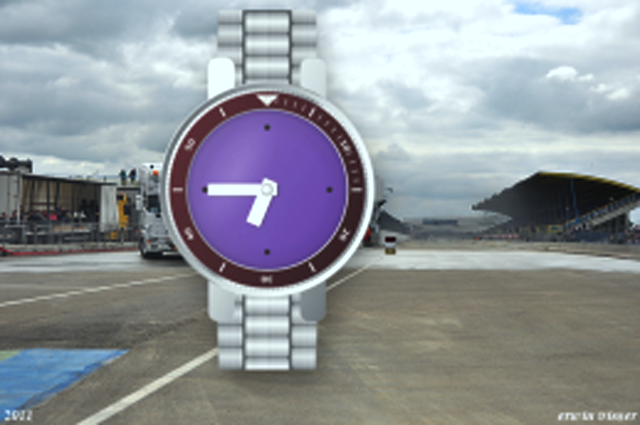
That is h=6 m=45
